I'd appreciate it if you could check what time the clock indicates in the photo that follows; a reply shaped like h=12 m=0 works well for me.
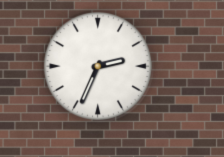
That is h=2 m=34
